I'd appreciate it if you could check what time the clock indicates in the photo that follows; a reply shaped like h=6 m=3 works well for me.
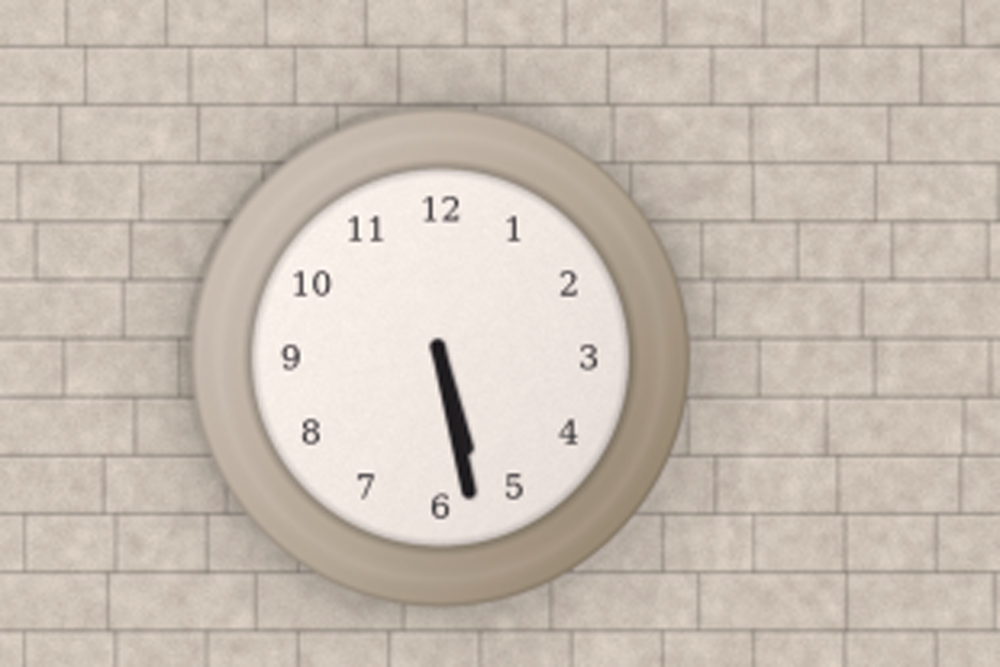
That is h=5 m=28
